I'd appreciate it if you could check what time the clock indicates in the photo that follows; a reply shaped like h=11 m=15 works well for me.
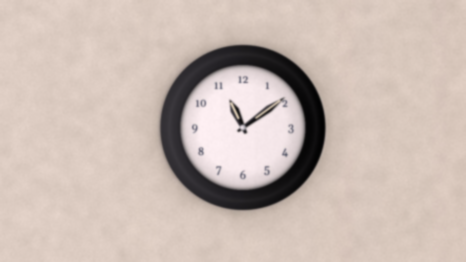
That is h=11 m=9
